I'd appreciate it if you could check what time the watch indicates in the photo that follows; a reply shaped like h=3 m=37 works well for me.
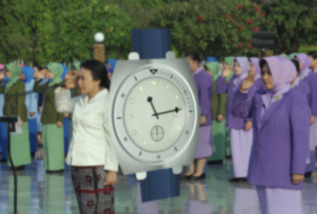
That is h=11 m=14
